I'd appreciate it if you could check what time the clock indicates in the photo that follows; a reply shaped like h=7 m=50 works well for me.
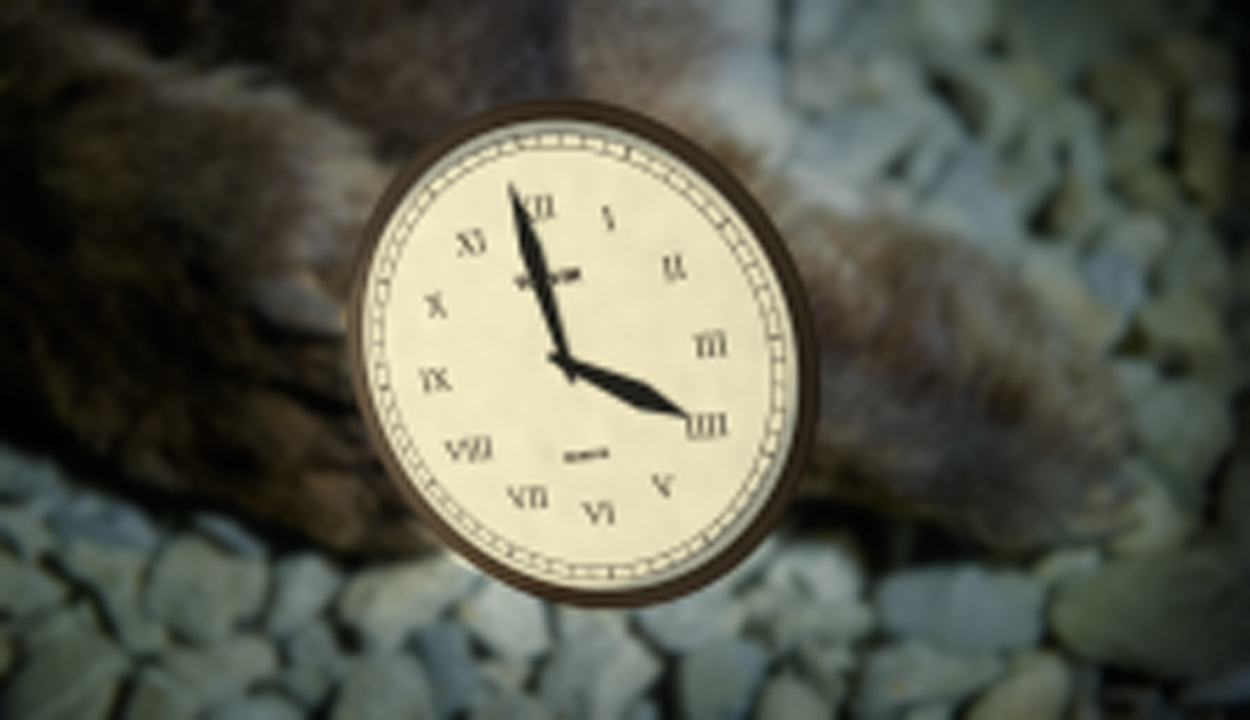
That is h=3 m=59
